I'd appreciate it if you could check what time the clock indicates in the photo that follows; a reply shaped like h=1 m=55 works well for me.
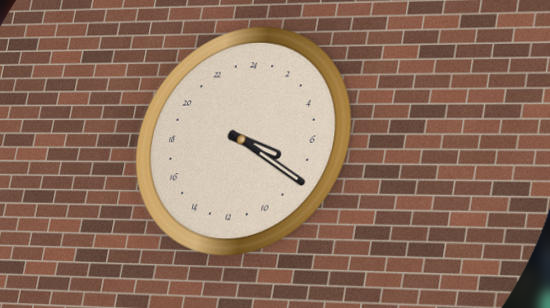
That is h=7 m=20
